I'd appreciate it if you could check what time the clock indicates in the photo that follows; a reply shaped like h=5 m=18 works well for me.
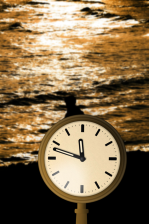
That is h=11 m=48
